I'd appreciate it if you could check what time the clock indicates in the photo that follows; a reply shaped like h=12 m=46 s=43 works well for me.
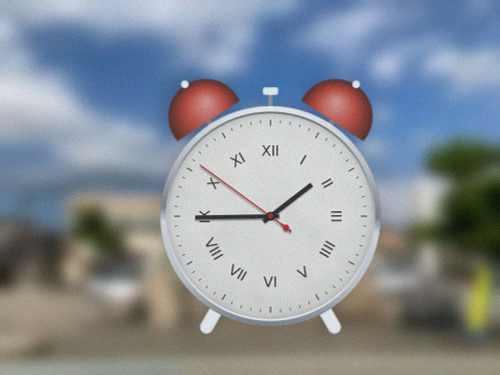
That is h=1 m=44 s=51
